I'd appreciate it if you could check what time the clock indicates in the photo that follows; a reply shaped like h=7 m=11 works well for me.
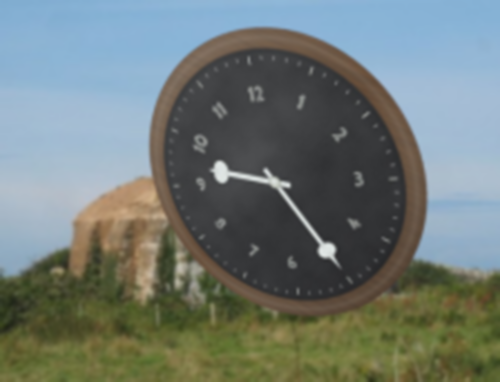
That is h=9 m=25
